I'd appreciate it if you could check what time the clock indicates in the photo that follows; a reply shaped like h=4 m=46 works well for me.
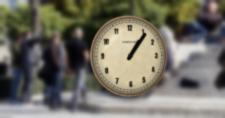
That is h=1 m=6
